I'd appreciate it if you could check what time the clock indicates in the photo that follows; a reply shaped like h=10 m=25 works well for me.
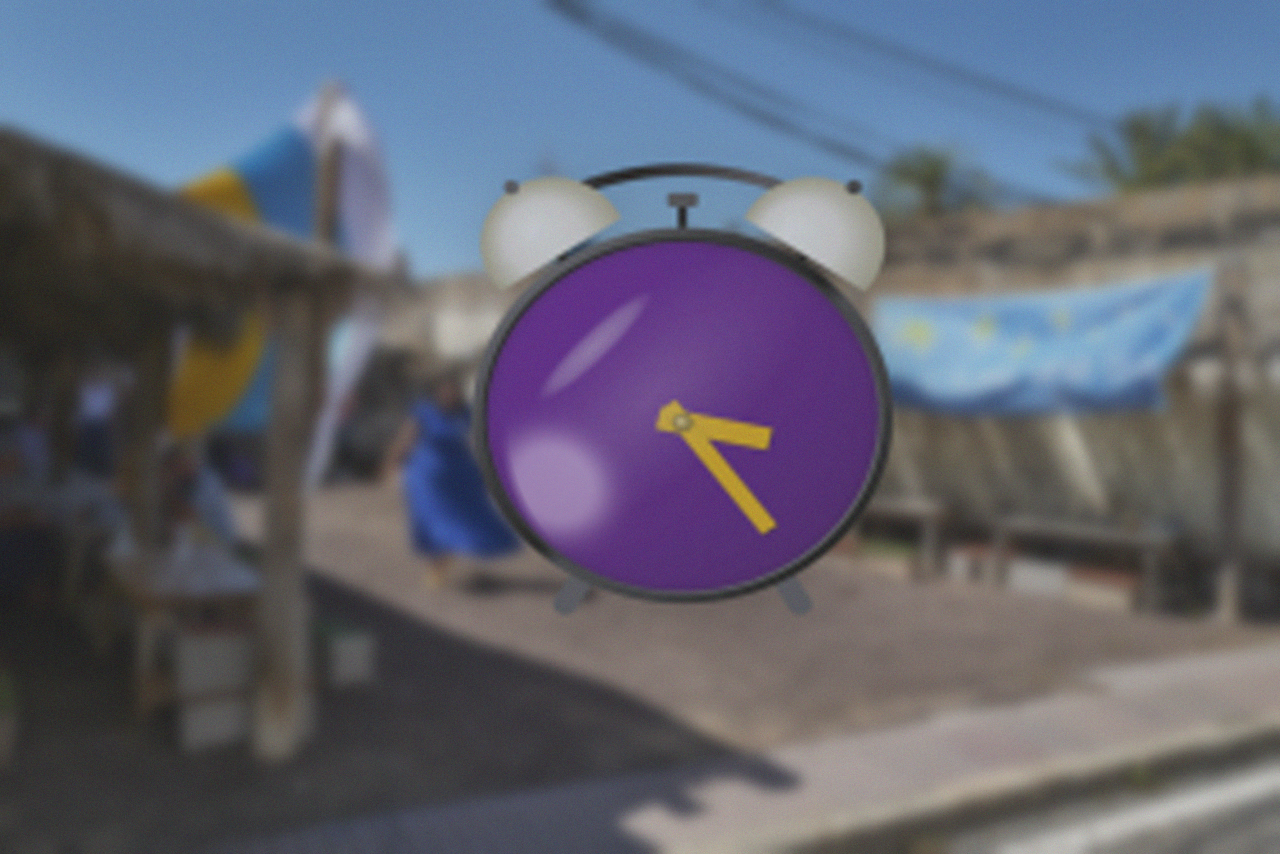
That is h=3 m=24
